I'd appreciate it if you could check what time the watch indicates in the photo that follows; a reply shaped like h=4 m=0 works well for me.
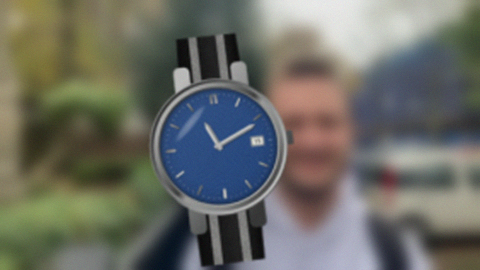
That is h=11 m=11
